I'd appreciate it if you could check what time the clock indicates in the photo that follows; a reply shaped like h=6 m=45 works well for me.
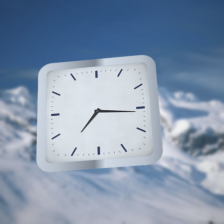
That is h=7 m=16
